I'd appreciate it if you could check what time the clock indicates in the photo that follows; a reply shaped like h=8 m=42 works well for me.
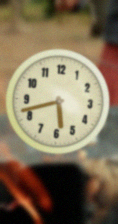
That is h=5 m=42
